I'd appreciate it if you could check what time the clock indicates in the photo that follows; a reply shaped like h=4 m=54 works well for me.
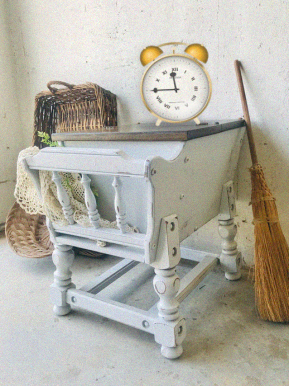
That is h=11 m=45
